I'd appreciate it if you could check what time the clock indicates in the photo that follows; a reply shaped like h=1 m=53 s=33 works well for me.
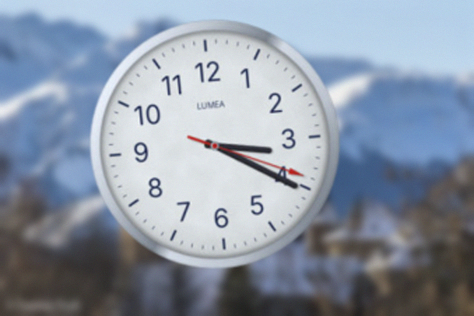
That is h=3 m=20 s=19
